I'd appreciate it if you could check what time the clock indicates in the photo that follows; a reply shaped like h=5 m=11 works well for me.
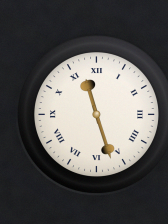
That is h=11 m=27
